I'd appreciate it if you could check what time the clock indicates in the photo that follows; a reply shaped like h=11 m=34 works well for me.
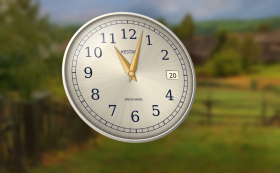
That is h=11 m=3
